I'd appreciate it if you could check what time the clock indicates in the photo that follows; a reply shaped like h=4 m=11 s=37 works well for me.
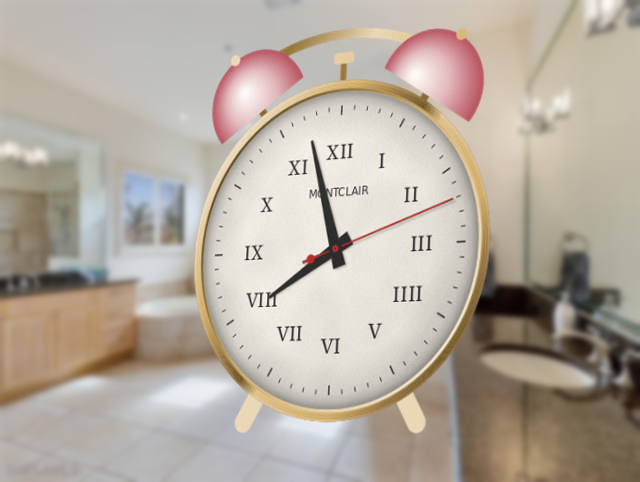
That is h=7 m=57 s=12
